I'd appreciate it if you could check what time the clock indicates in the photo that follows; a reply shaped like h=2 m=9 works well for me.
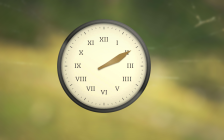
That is h=2 m=10
